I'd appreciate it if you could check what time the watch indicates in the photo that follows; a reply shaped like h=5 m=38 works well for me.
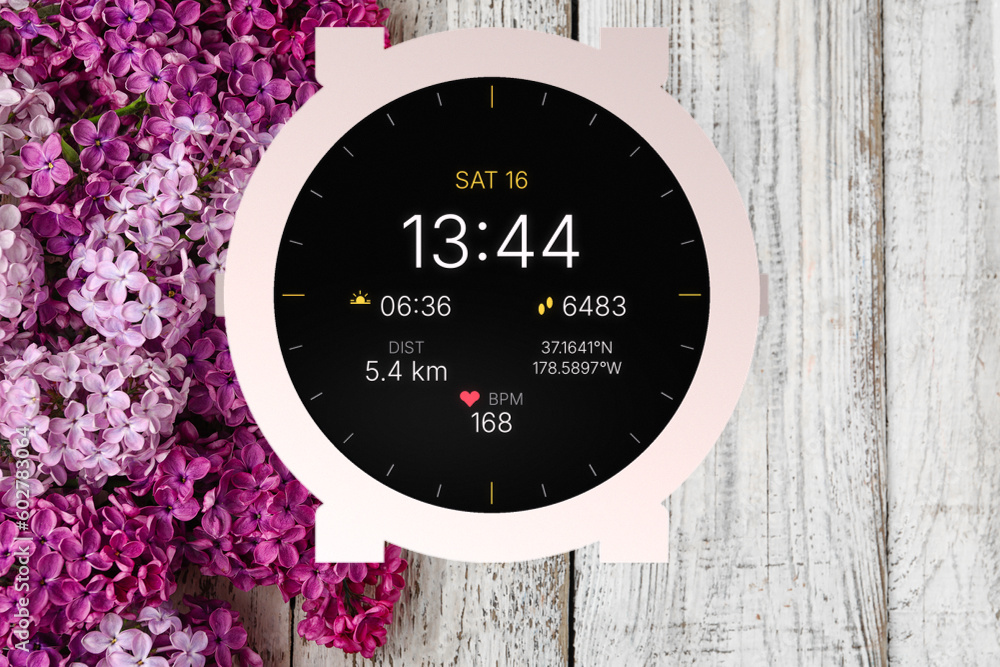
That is h=13 m=44
